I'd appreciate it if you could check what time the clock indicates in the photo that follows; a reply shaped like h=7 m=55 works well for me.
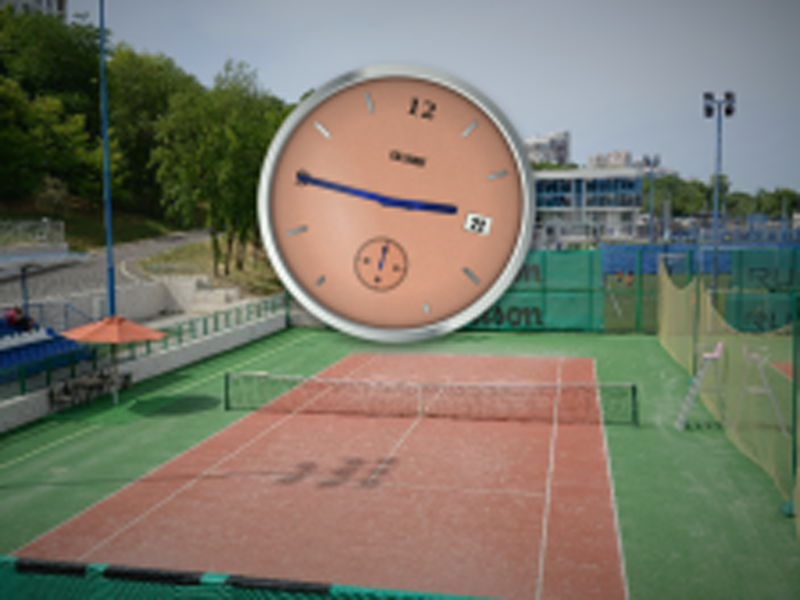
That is h=2 m=45
